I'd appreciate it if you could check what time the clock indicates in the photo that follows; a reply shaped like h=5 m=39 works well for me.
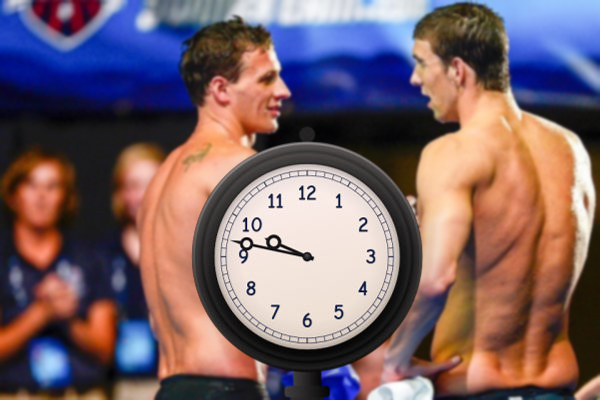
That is h=9 m=47
